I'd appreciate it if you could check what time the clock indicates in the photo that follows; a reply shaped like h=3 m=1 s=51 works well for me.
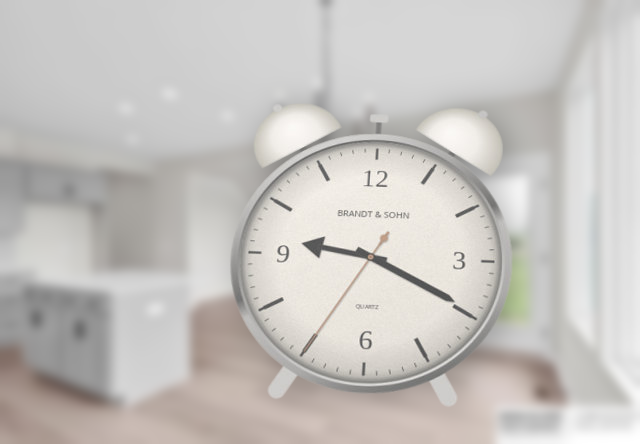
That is h=9 m=19 s=35
